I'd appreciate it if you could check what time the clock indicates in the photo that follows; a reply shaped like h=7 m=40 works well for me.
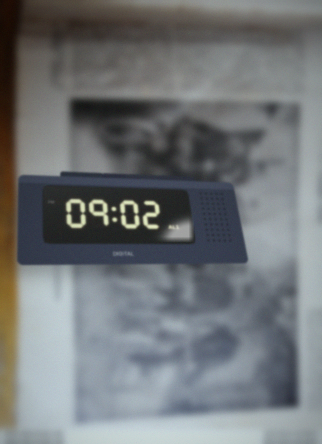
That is h=9 m=2
